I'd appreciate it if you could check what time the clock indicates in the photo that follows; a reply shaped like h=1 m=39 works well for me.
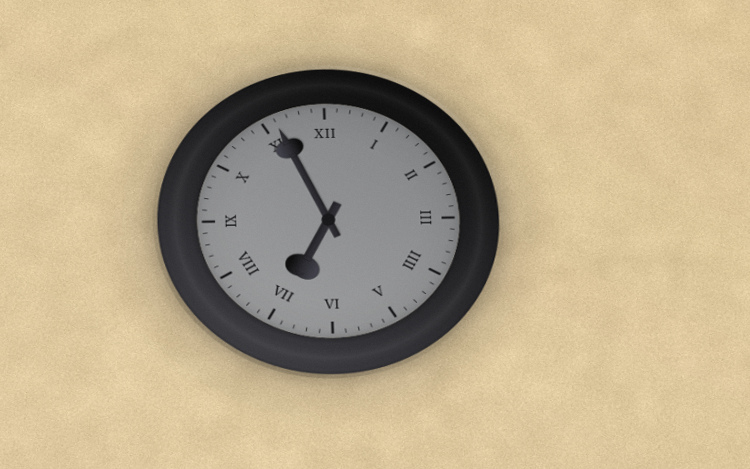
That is h=6 m=56
